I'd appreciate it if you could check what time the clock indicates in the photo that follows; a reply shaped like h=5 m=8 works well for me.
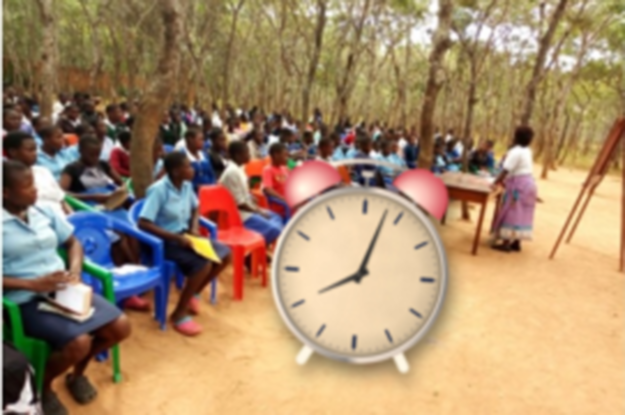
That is h=8 m=3
